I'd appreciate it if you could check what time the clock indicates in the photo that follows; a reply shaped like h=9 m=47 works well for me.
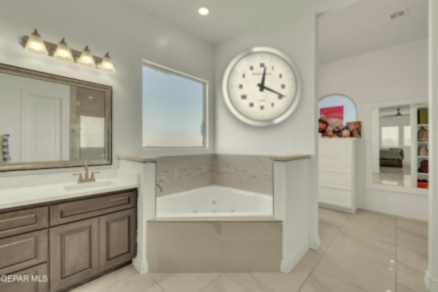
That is h=12 m=19
